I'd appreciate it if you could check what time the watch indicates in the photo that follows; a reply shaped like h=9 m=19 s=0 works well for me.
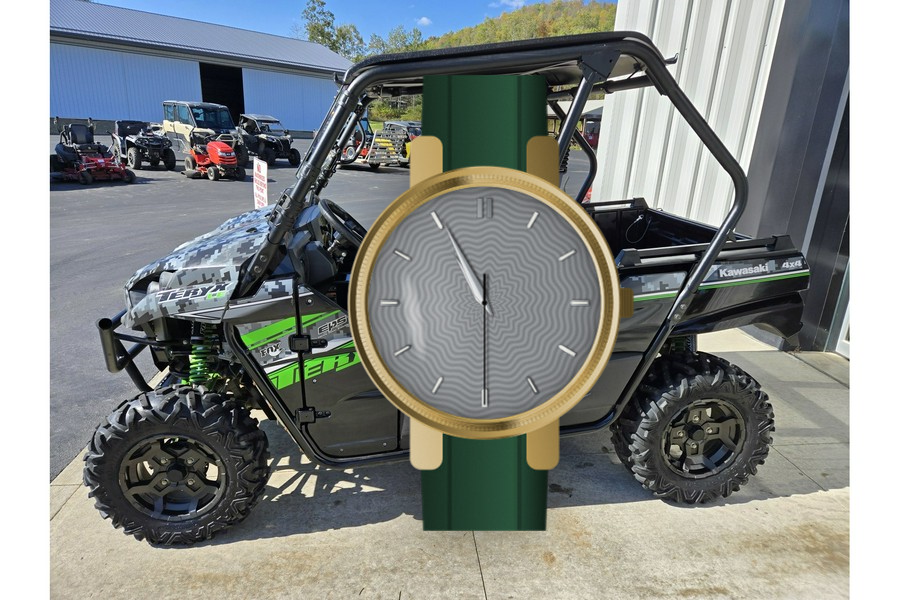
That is h=10 m=55 s=30
